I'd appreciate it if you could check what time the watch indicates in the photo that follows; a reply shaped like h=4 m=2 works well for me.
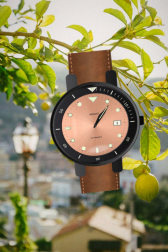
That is h=1 m=6
